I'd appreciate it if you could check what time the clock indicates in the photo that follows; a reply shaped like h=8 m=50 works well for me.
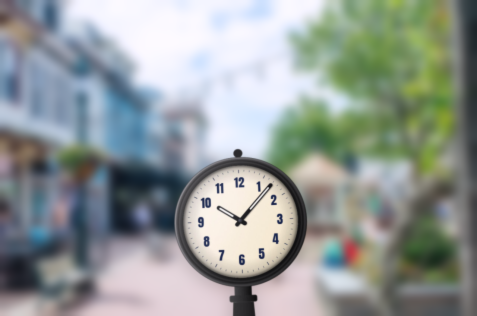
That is h=10 m=7
